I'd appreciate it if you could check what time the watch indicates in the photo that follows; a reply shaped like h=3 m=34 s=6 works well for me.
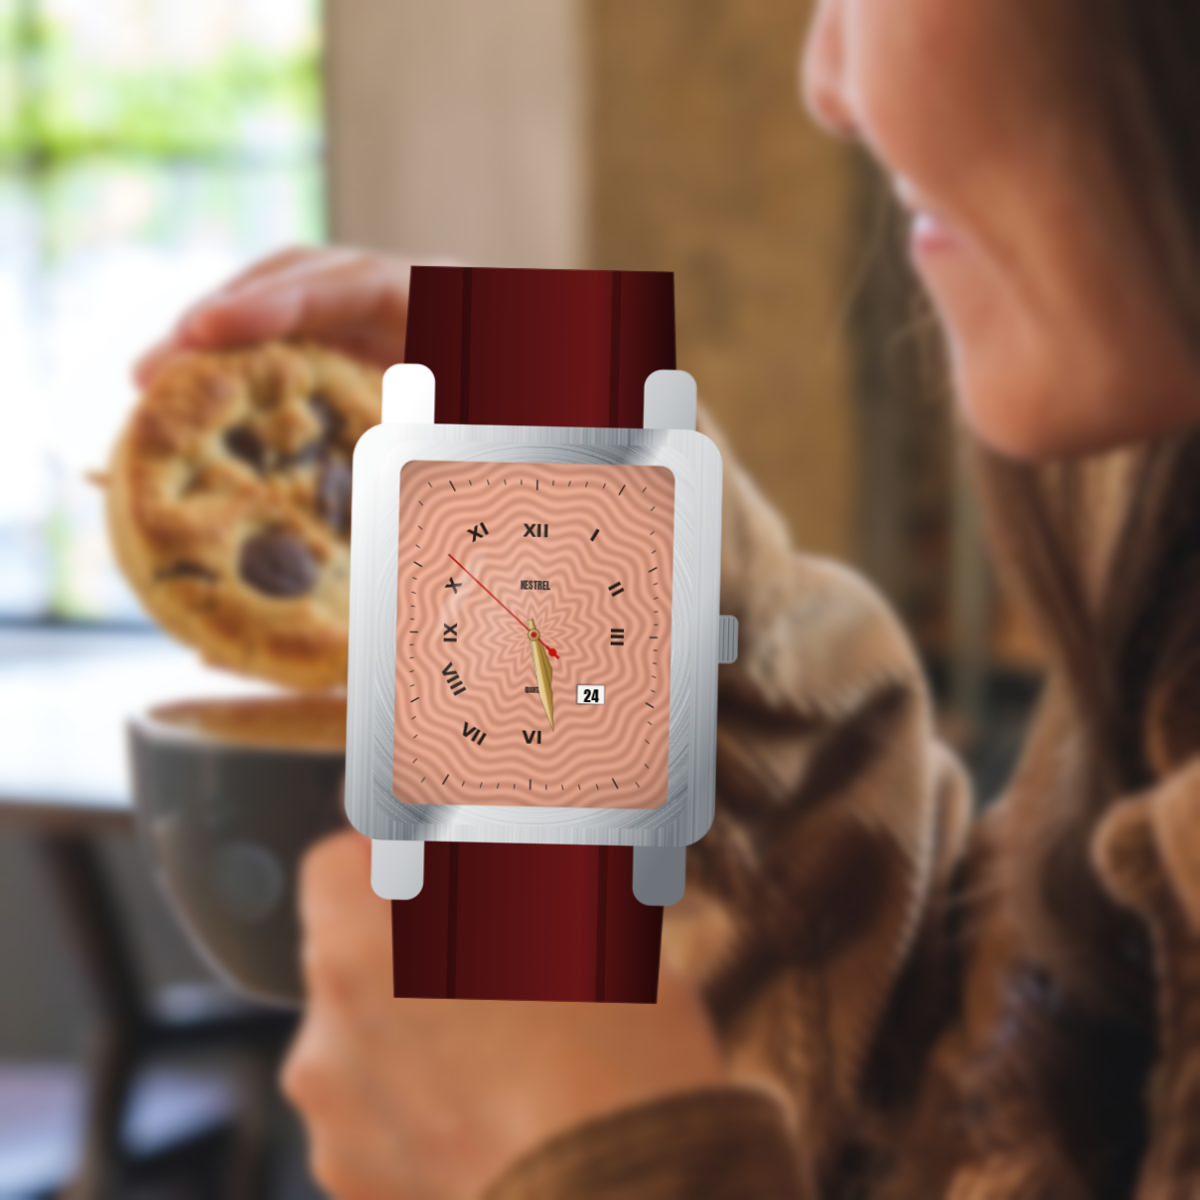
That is h=5 m=27 s=52
